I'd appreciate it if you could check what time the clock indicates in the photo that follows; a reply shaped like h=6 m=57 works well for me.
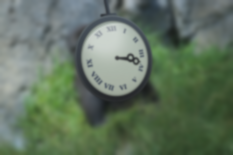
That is h=3 m=18
